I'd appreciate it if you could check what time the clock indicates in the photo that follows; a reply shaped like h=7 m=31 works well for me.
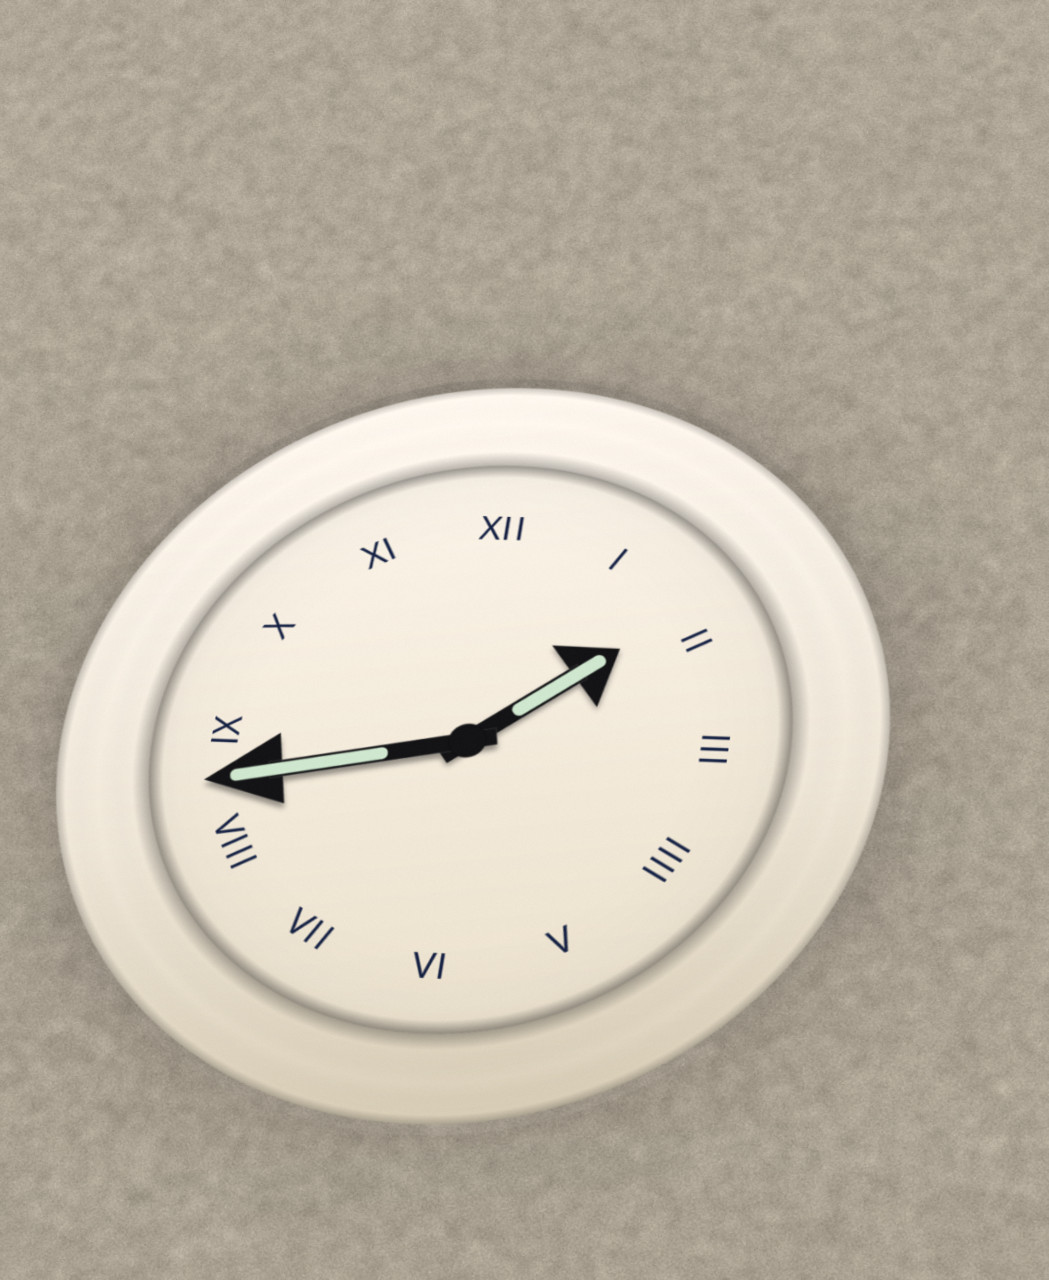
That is h=1 m=43
